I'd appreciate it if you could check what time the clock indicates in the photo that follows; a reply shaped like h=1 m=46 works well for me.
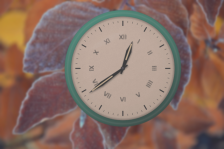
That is h=12 m=39
